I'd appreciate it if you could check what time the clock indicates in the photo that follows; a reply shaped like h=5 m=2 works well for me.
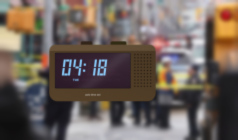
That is h=4 m=18
